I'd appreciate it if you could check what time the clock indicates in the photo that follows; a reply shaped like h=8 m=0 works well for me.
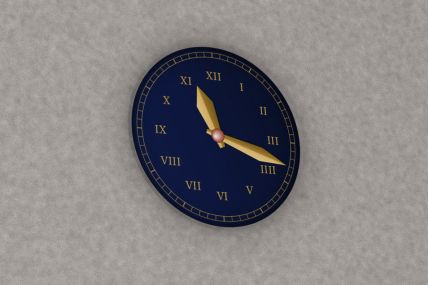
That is h=11 m=18
